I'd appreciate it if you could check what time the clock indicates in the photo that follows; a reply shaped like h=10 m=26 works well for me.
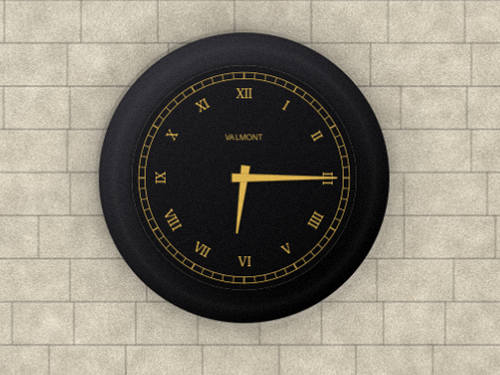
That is h=6 m=15
